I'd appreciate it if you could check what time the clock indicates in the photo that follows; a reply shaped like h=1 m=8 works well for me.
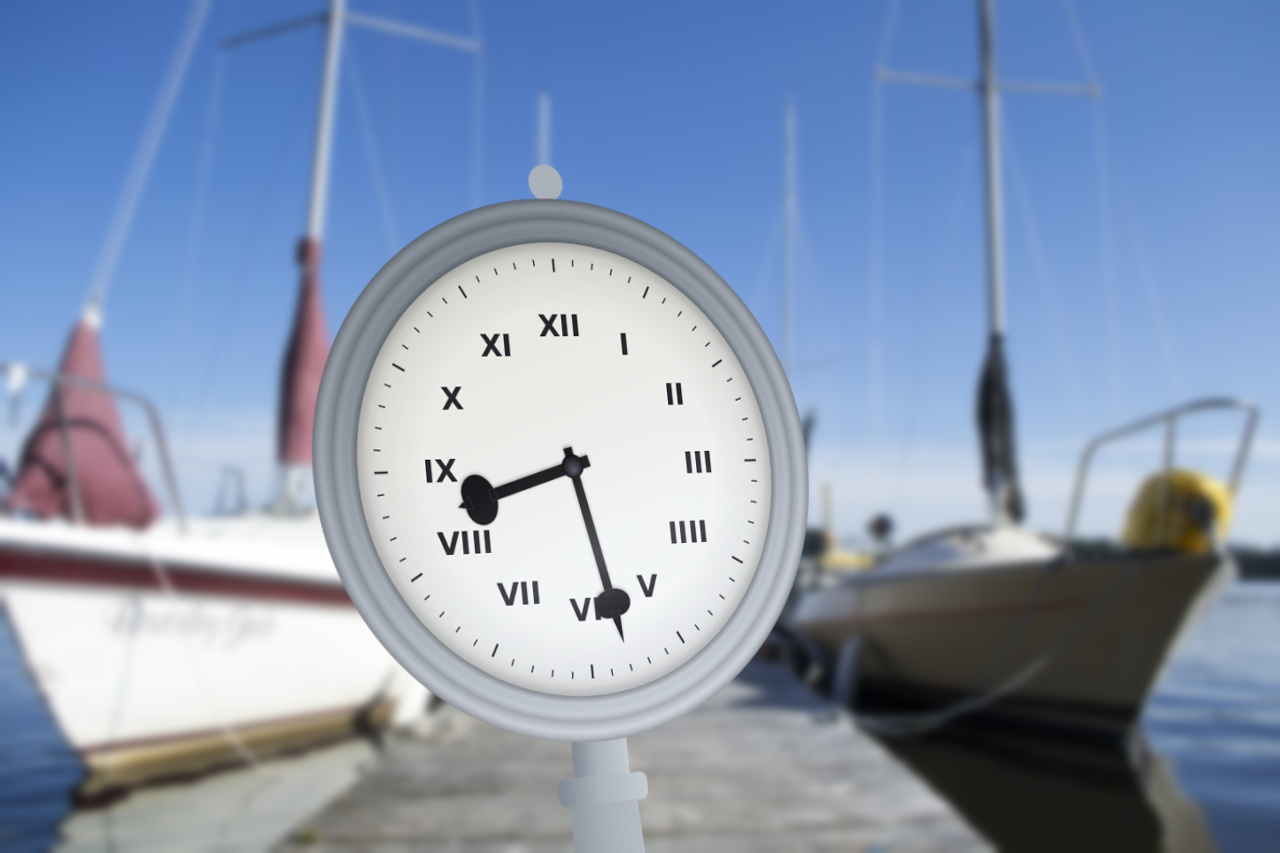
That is h=8 m=28
